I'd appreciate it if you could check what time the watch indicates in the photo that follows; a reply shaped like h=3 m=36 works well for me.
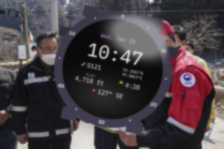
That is h=10 m=47
